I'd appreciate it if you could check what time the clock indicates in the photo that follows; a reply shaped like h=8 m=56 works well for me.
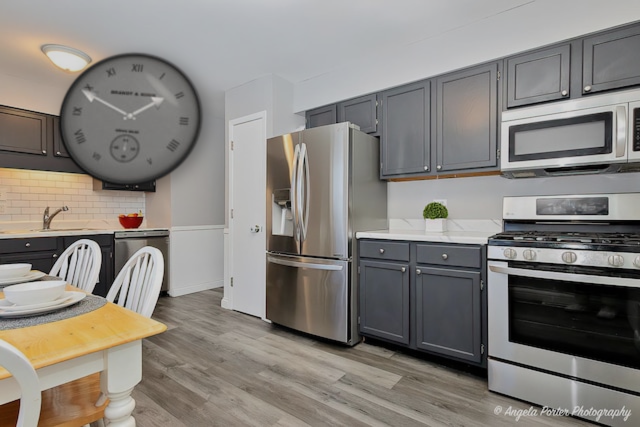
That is h=1 m=49
